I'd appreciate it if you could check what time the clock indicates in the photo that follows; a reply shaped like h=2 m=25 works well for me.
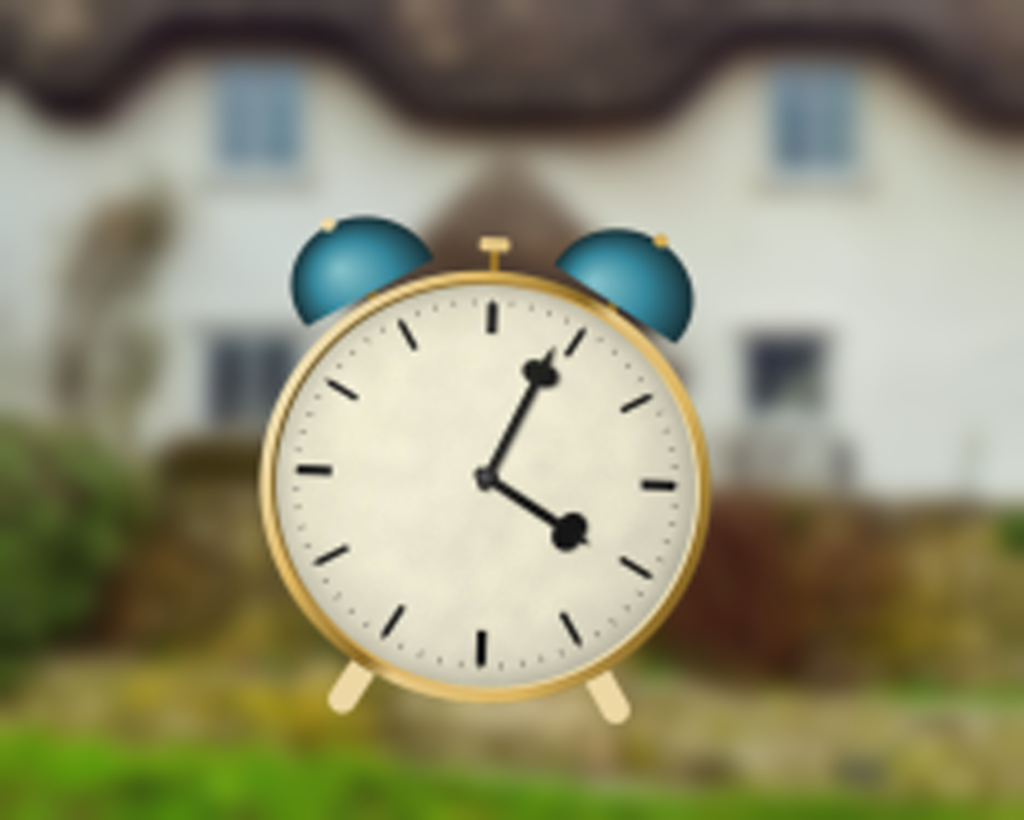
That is h=4 m=4
